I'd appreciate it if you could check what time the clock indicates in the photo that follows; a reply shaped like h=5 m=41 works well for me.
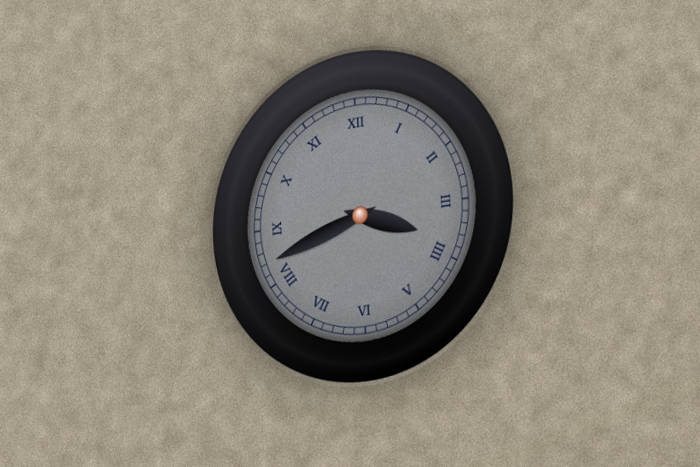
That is h=3 m=42
